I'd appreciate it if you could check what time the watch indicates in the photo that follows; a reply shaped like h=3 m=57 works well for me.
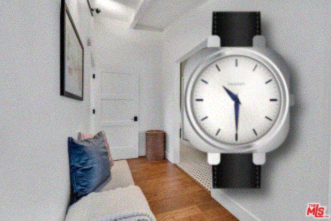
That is h=10 m=30
